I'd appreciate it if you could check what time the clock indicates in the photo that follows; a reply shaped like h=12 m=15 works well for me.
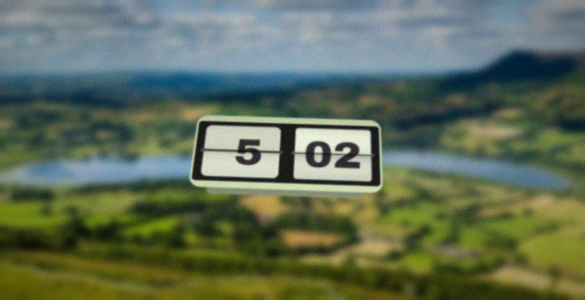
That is h=5 m=2
